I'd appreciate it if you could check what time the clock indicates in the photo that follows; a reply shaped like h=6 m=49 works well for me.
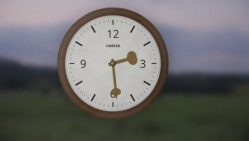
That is h=2 m=29
